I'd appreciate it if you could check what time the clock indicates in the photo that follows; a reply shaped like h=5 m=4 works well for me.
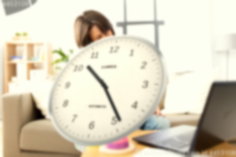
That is h=10 m=24
